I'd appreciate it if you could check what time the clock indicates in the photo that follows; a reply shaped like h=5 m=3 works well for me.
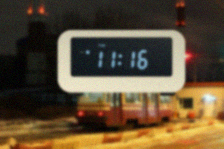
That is h=11 m=16
